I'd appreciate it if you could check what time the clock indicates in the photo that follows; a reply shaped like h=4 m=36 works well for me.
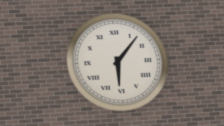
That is h=6 m=7
